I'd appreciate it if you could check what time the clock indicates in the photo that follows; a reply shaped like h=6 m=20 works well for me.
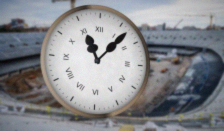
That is h=11 m=7
